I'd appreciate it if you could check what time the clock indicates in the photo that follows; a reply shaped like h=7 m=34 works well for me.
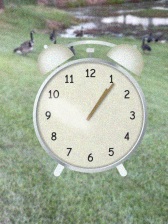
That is h=1 m=6
